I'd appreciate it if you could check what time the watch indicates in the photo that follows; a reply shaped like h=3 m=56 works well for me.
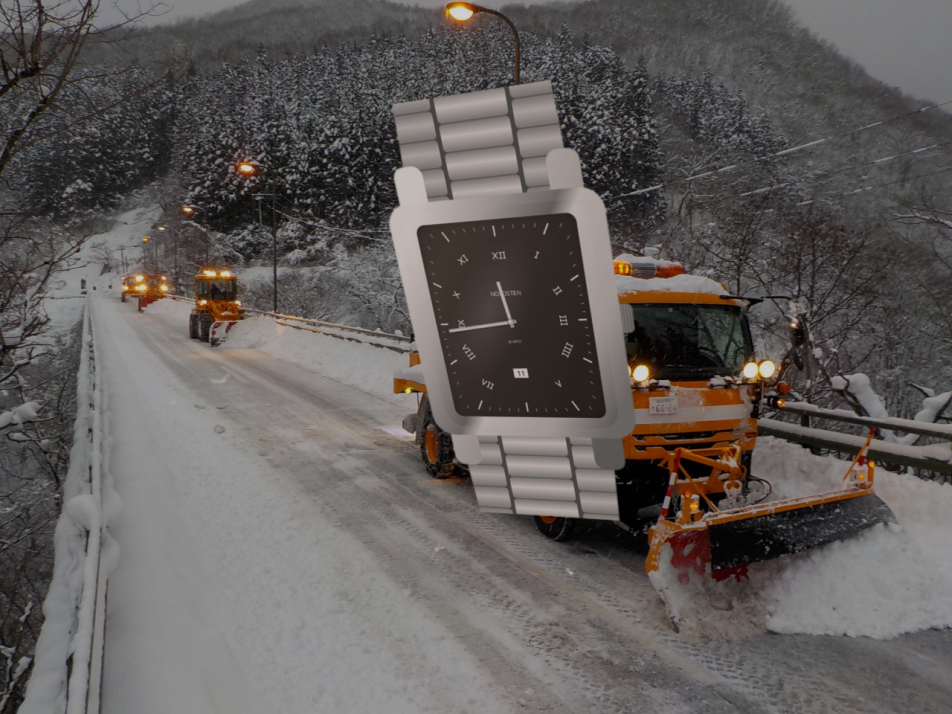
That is h=11 m=44
